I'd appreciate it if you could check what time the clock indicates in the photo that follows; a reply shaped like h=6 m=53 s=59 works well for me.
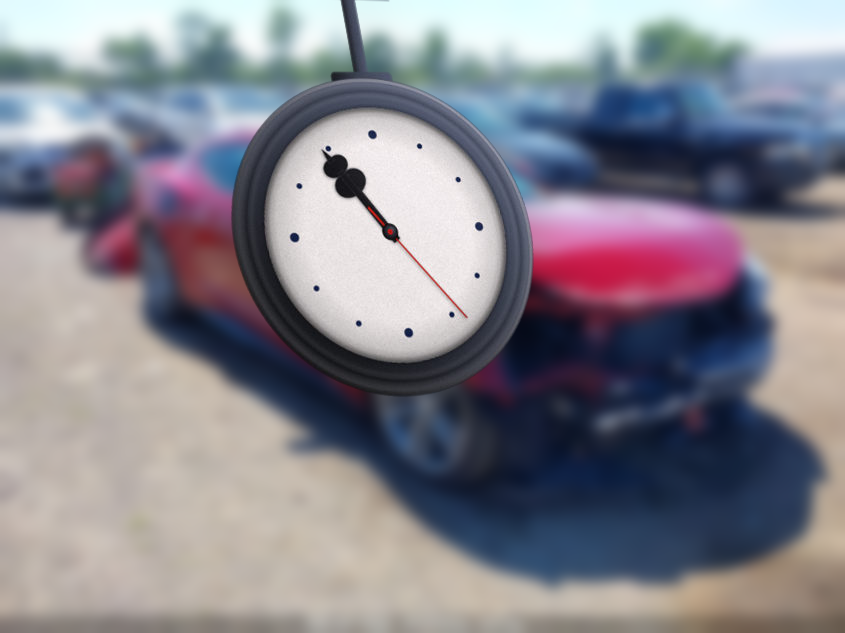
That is h=10 m=54 s=24
